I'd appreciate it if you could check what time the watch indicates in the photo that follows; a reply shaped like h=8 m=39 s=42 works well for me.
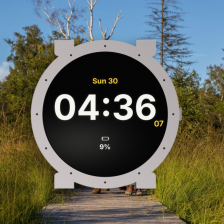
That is h=4 m=36 s=7
